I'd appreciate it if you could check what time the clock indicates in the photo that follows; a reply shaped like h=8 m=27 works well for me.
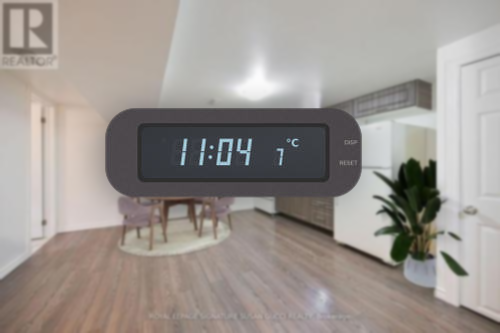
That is h=11 m=4
